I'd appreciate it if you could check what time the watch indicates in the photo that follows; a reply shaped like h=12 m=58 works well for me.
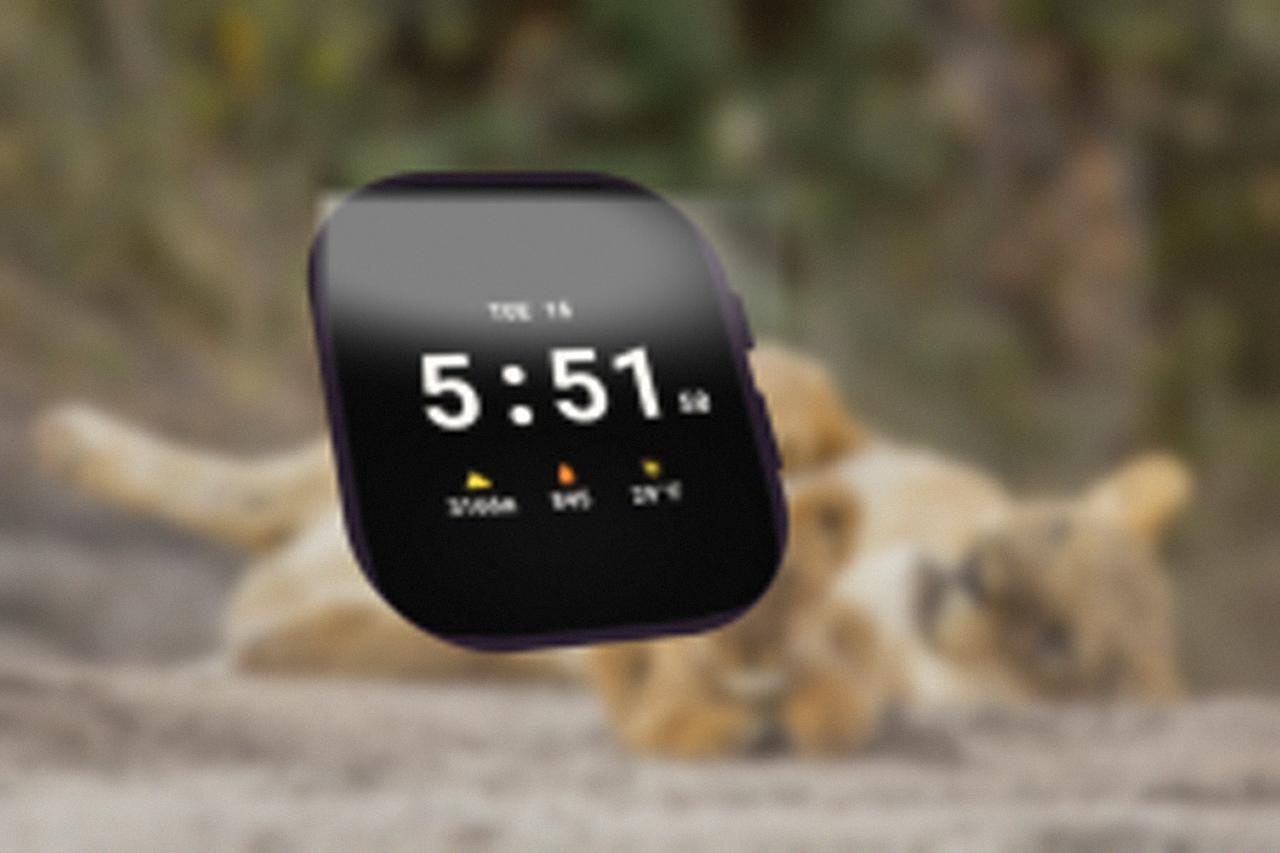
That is h=5 m=51
